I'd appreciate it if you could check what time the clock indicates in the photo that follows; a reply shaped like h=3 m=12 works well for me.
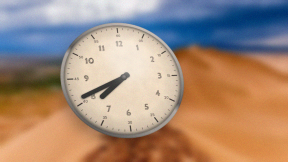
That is h=7 m=41
